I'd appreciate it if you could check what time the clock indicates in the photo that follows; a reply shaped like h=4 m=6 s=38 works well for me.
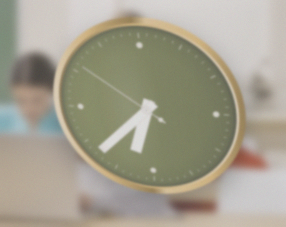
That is h=6 m=37 s=51
